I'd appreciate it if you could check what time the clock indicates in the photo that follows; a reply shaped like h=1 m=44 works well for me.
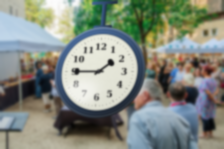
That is h=1 m=45
